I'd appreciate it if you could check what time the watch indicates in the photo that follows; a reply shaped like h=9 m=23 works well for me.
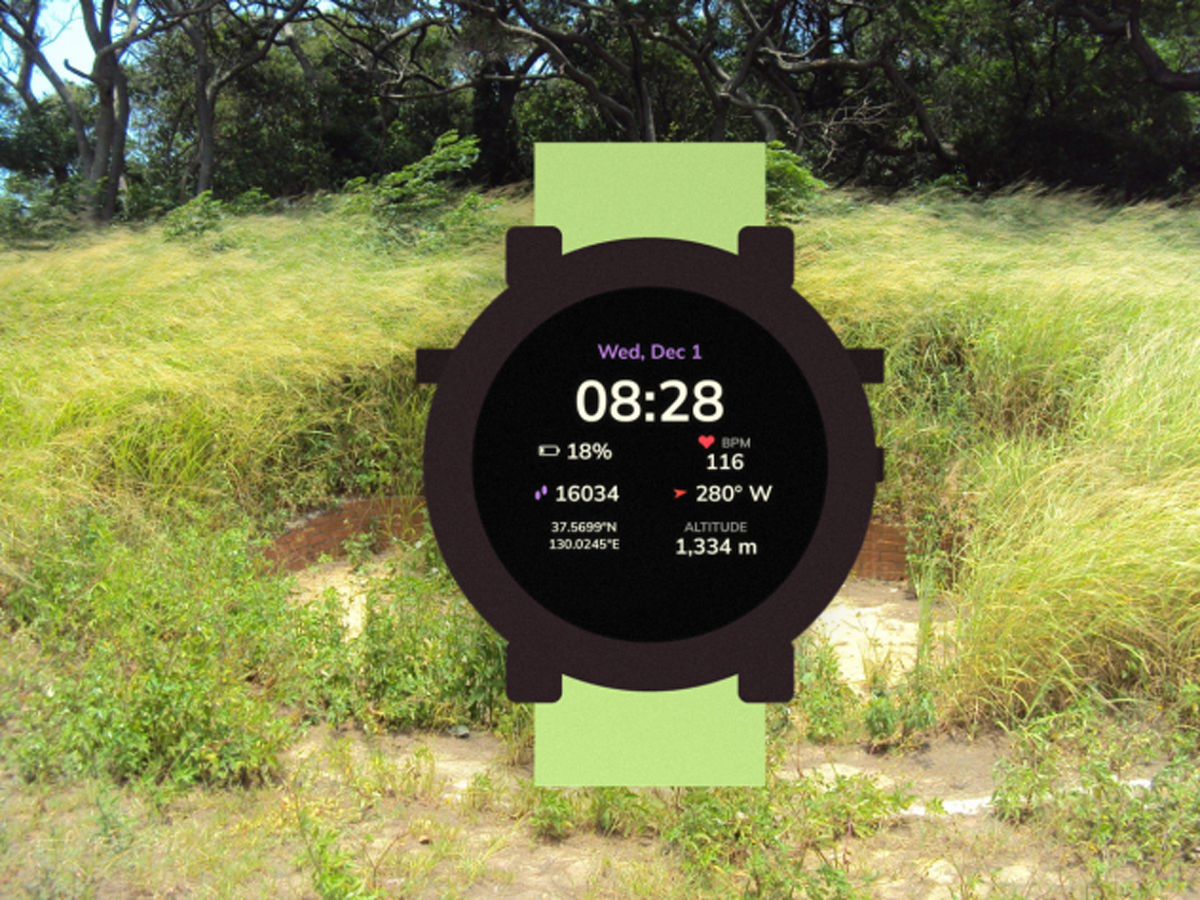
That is h=8 m=28
